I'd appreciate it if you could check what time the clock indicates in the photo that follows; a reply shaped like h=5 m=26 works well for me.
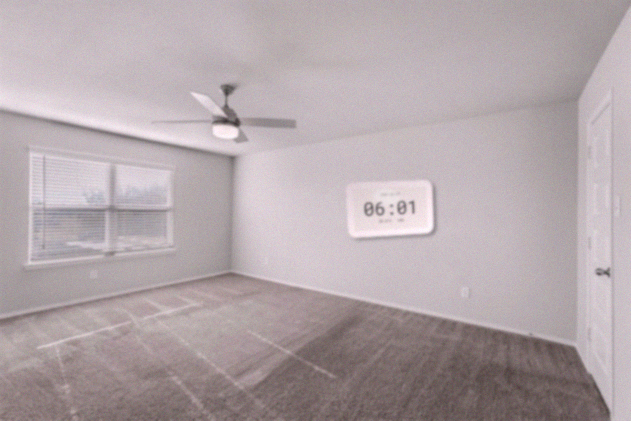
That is h=6 m=1
